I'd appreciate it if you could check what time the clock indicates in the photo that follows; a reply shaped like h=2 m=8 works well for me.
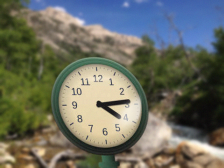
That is h=4 m=14
